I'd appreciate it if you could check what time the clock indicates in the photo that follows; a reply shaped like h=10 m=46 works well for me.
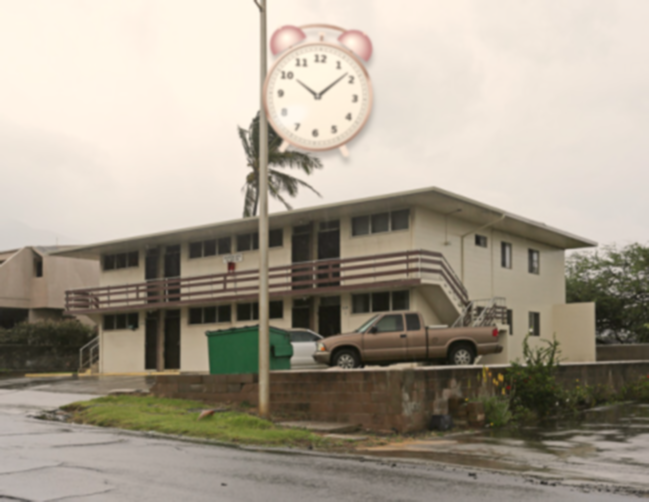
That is h=10 m=8
